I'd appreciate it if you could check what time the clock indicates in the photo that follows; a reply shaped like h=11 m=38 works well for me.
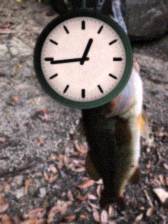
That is h=12 m=44
